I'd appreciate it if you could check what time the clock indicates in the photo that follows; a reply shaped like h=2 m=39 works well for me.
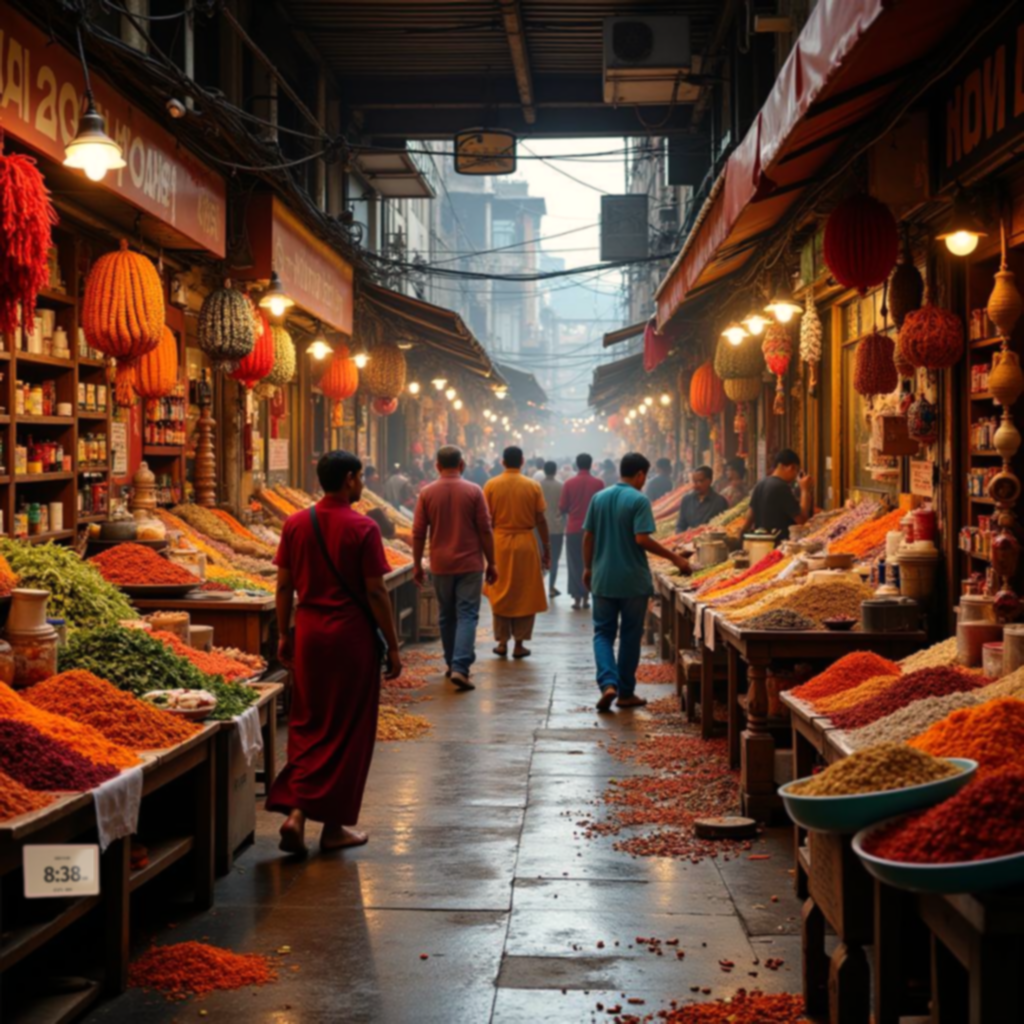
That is h=8 m=38
